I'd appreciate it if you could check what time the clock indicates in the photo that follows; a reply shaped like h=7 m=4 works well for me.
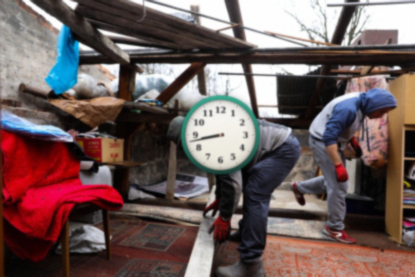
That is h=8 m=43
